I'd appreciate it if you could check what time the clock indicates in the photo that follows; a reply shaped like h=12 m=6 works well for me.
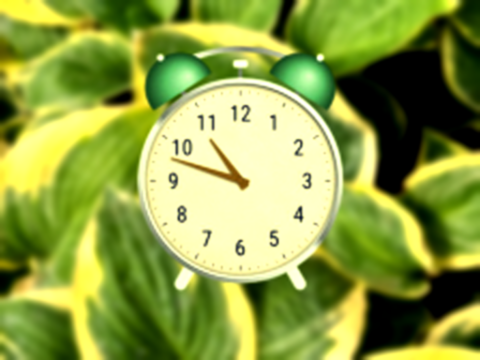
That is h=10 m=48
